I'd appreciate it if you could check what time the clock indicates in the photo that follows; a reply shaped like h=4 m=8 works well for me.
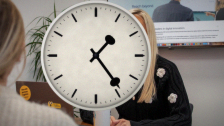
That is h=1 m=24
